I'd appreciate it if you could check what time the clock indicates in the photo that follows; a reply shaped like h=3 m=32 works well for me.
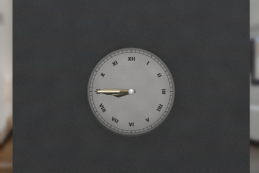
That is h=8 m=45
